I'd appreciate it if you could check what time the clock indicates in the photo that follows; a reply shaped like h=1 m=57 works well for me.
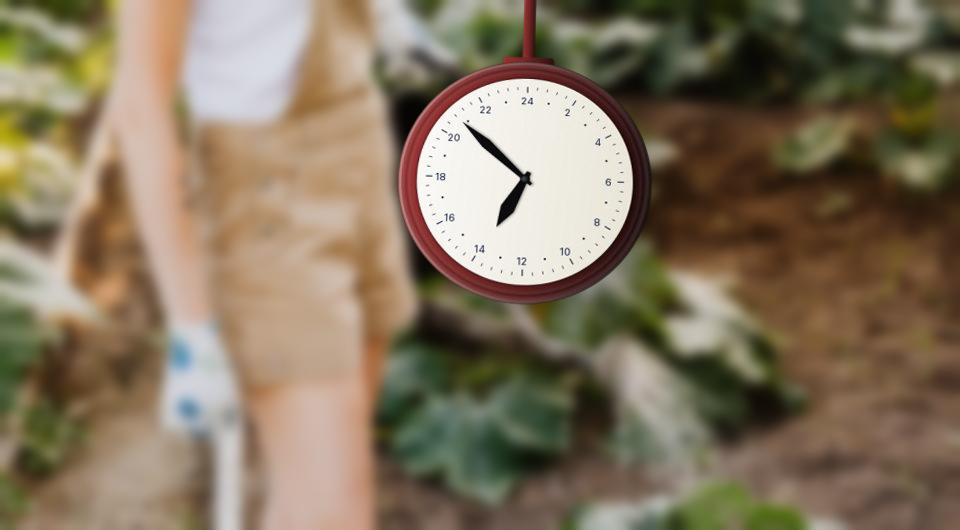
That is h=13 m=52
